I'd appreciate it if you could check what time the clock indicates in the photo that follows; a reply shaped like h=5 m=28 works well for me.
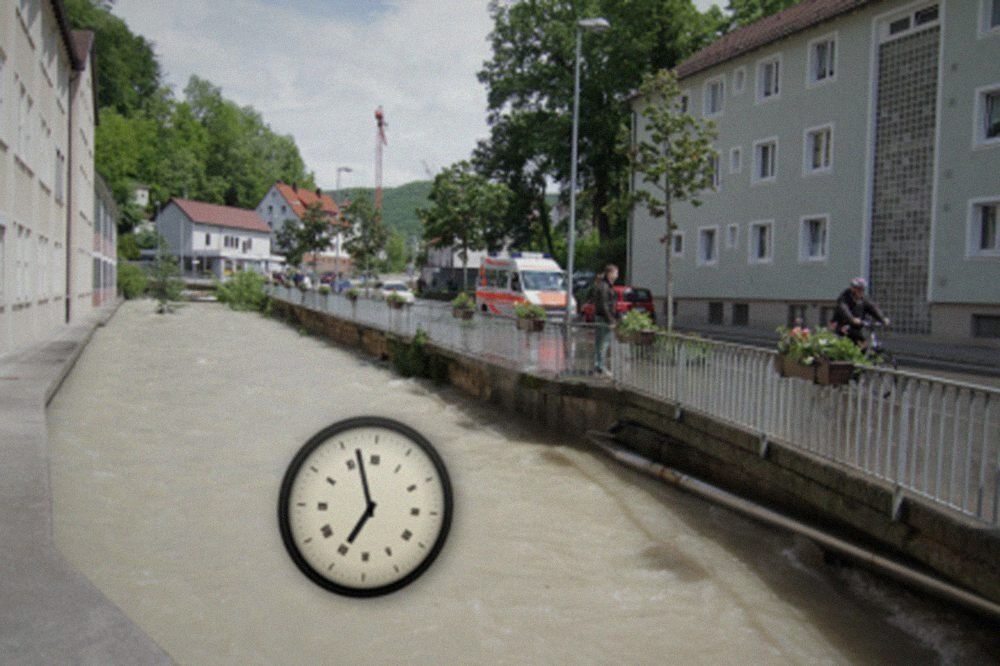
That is h=6 m=57
